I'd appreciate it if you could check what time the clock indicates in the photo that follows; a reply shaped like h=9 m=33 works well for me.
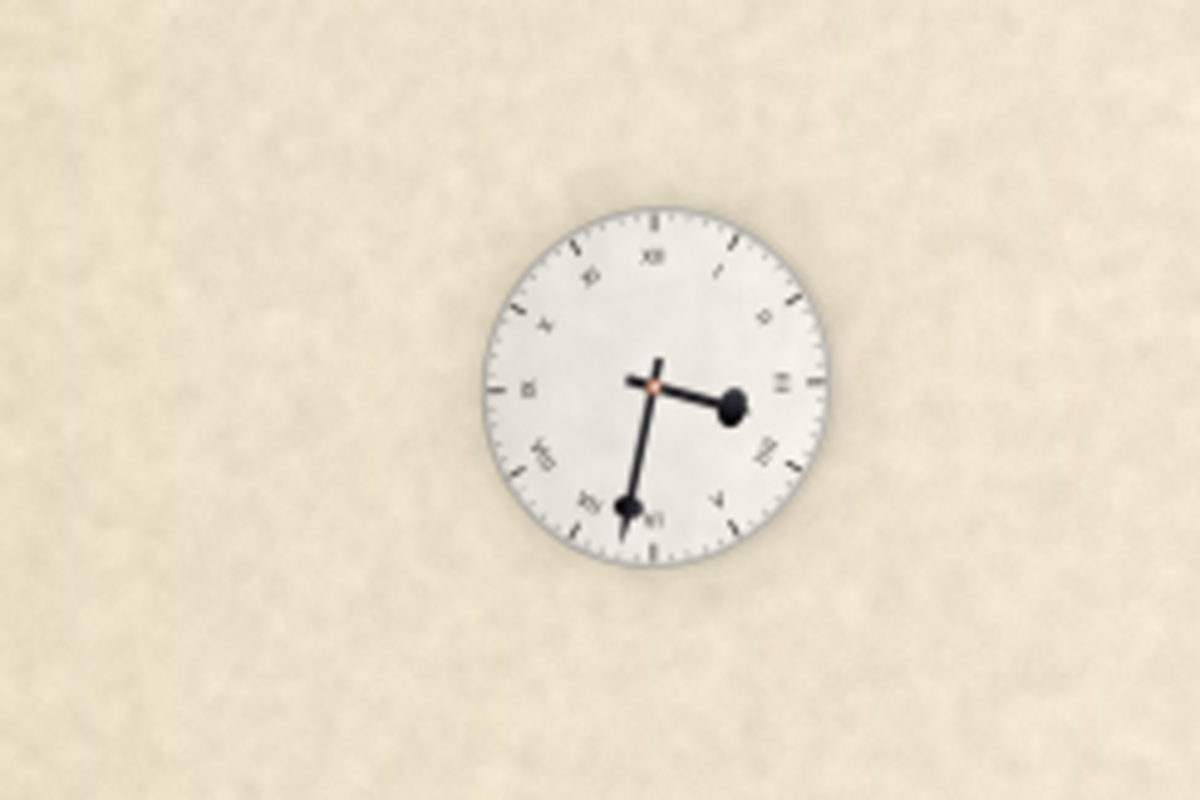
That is h=3 m=32
